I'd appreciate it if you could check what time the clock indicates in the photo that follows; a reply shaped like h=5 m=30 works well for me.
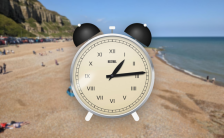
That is h=1 m=14
